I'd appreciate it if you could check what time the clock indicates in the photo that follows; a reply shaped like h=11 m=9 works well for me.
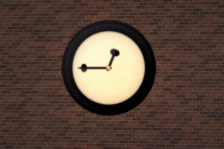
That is h=12 m=45
